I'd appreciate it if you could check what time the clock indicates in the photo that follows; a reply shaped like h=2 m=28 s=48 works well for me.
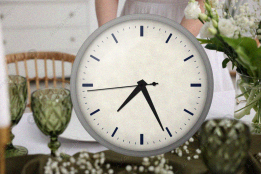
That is h=7 m=25 s=44
